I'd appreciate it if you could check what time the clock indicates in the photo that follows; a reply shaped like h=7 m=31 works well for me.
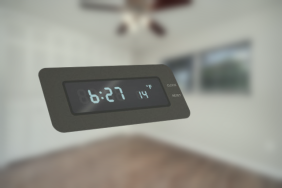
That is h=6 m=27
